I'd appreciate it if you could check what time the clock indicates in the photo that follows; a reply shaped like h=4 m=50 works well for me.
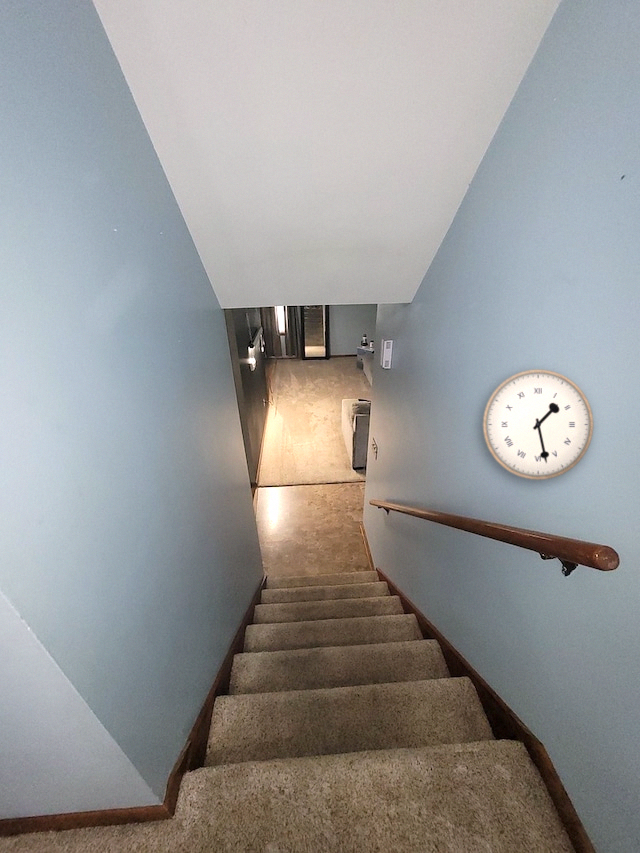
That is h=1 m=28
